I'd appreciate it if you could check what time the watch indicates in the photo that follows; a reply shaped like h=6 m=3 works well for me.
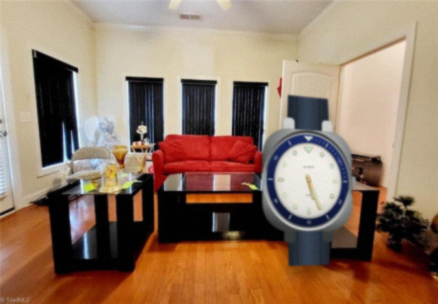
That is h=5 m=26
